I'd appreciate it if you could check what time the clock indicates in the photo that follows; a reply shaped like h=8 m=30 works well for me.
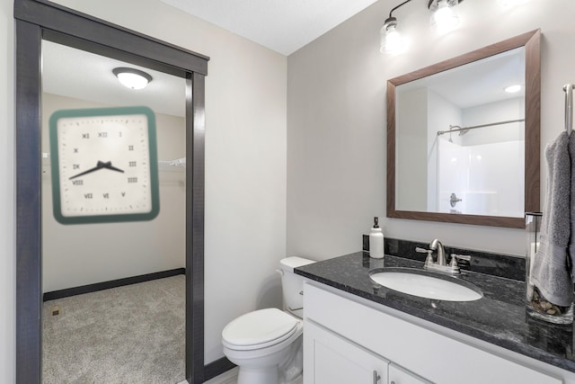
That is h=3 m=42
